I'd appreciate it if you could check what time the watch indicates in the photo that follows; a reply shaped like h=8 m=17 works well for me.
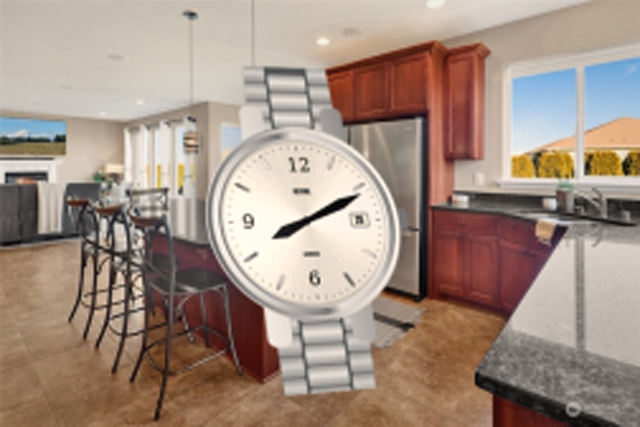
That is h=8 m=11
